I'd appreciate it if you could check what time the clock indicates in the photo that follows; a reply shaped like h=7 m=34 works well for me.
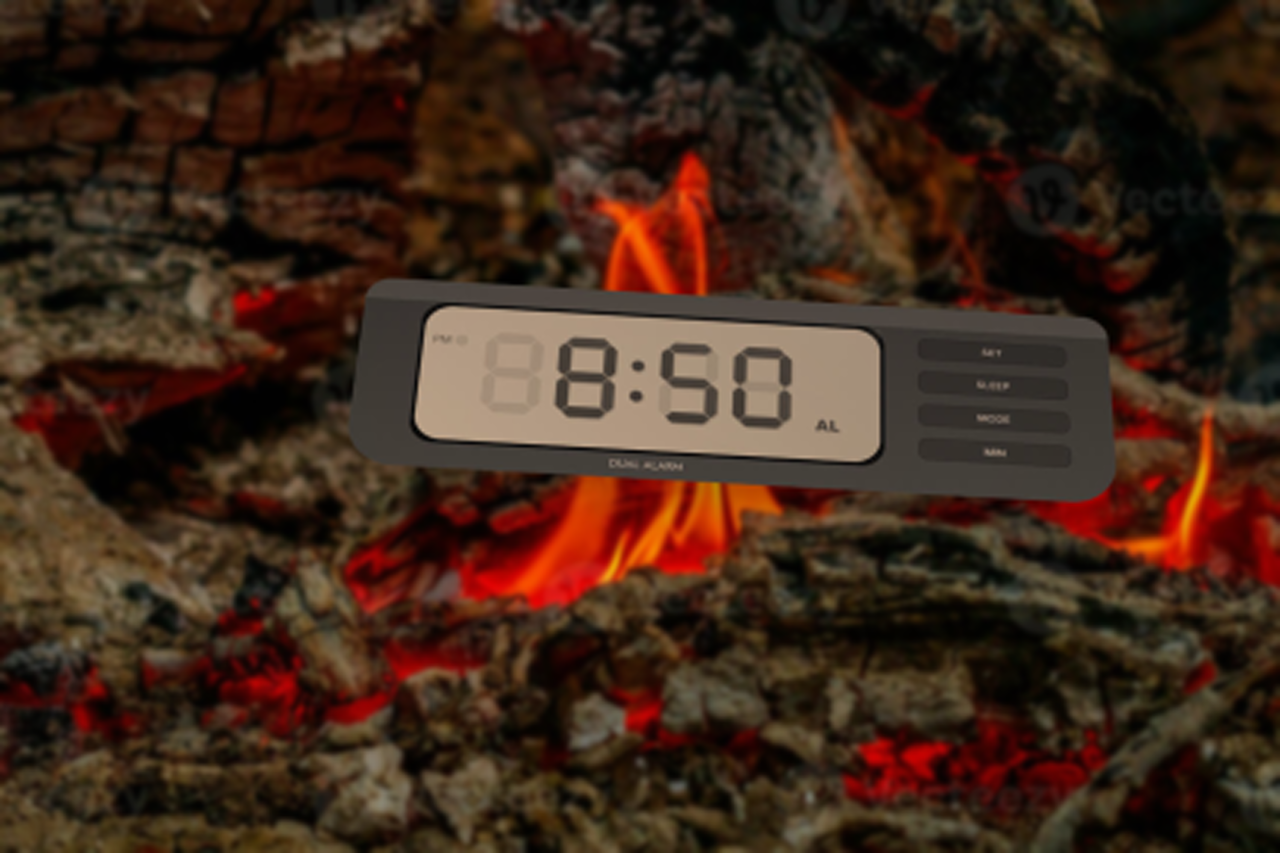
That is h=8 m=50
